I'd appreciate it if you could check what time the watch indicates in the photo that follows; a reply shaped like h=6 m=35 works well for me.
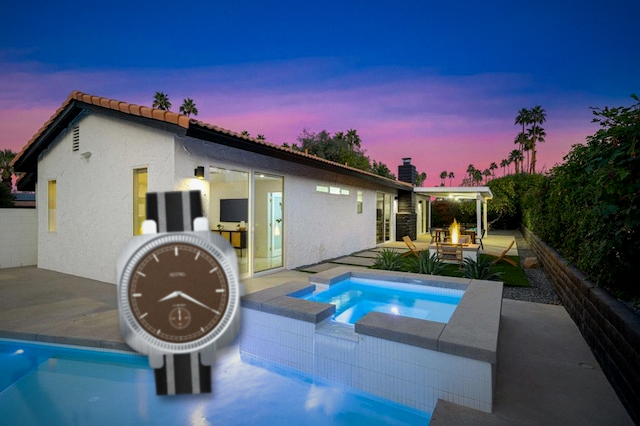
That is h=8 m=20
